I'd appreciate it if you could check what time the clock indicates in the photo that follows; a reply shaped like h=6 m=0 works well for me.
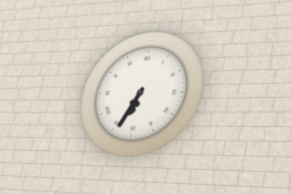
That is h=6 m=34
